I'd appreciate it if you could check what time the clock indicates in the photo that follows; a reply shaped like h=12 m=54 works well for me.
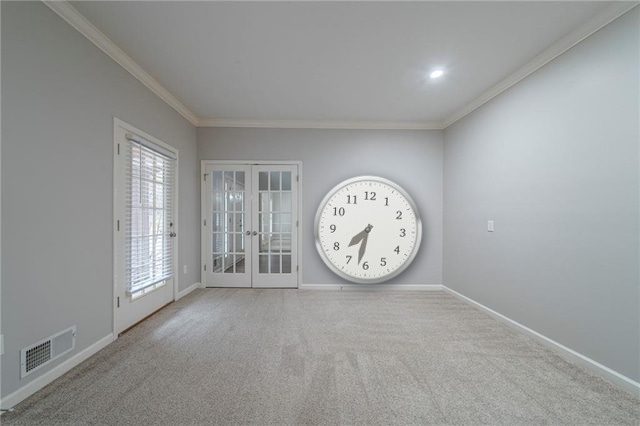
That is h=7 m=32
